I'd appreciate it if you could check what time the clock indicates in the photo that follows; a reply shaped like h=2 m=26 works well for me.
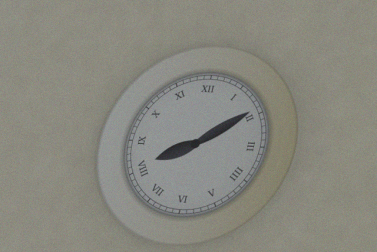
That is h=8 m=9
